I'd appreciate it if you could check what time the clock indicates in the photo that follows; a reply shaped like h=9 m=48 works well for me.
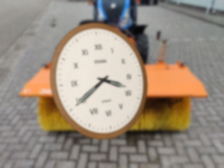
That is h=3 m=40
